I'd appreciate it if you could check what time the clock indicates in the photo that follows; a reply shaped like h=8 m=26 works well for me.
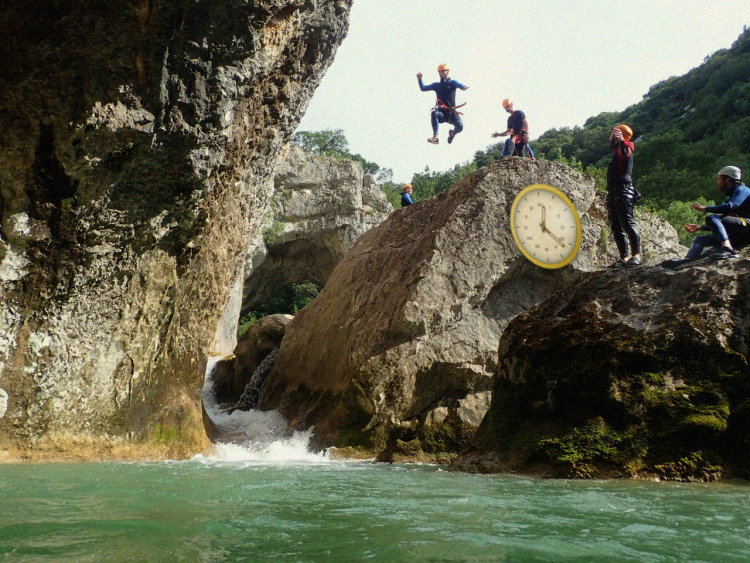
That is h=12 m=22
